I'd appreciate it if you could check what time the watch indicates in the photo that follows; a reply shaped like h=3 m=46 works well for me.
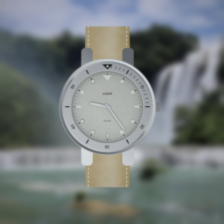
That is h=9 m=24
